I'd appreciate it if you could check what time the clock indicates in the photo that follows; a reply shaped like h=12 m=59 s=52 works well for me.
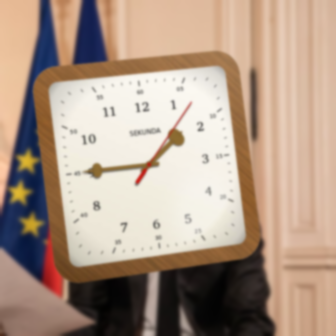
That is h=1 m=45 s=7
